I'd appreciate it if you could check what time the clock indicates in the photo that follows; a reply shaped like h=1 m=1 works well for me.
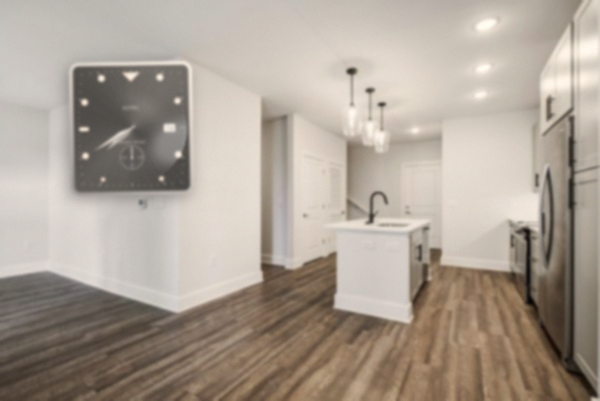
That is h=7 m=40
